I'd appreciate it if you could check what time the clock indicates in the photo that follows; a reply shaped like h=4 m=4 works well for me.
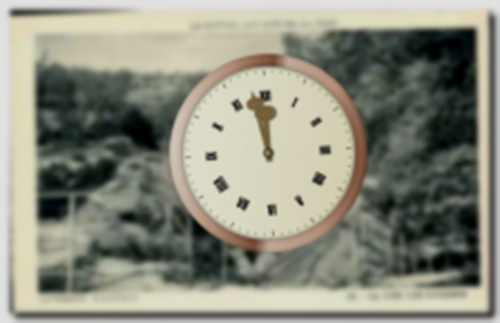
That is h=11 m=58
